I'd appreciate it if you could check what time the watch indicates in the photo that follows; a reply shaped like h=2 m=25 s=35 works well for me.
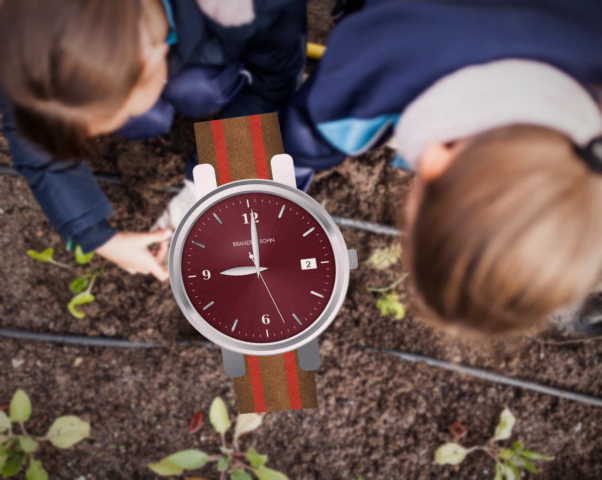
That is h=9 m=0 s=27
